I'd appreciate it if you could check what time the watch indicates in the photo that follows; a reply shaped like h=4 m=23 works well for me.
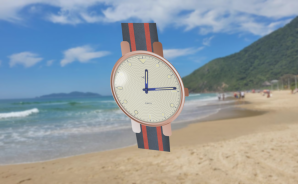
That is h=12 m=14
